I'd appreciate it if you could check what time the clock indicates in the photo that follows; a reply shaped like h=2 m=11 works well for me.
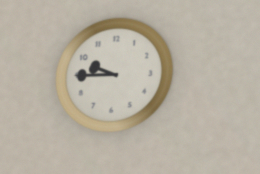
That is h=9 m=45
